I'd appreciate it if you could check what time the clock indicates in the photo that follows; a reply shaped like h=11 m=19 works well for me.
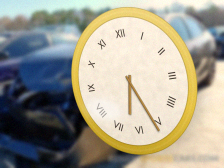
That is h=6 m=26
